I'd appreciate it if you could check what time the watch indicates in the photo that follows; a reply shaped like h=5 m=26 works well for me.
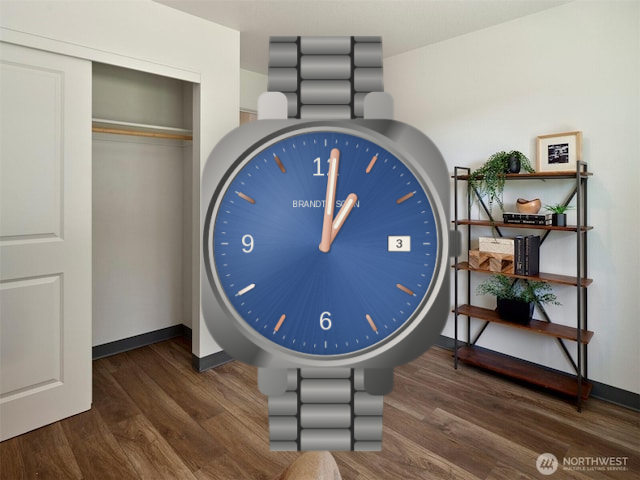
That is h=1 m=1
